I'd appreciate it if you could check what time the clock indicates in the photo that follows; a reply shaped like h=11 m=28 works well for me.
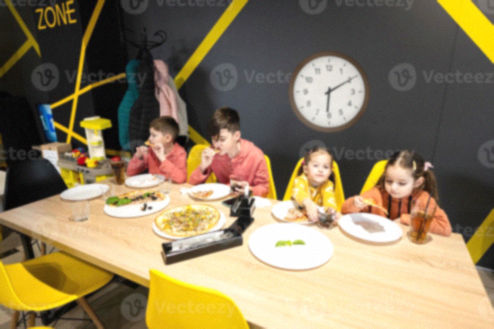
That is h=6 m=10
